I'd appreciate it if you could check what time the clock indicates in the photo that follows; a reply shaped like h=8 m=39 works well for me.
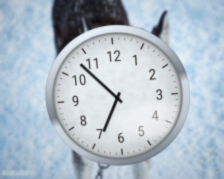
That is h=6 m=53
